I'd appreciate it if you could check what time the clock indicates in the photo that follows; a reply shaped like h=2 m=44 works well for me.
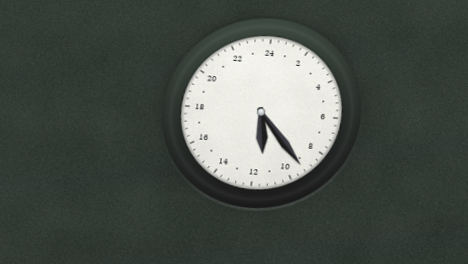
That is h=11 m=23
